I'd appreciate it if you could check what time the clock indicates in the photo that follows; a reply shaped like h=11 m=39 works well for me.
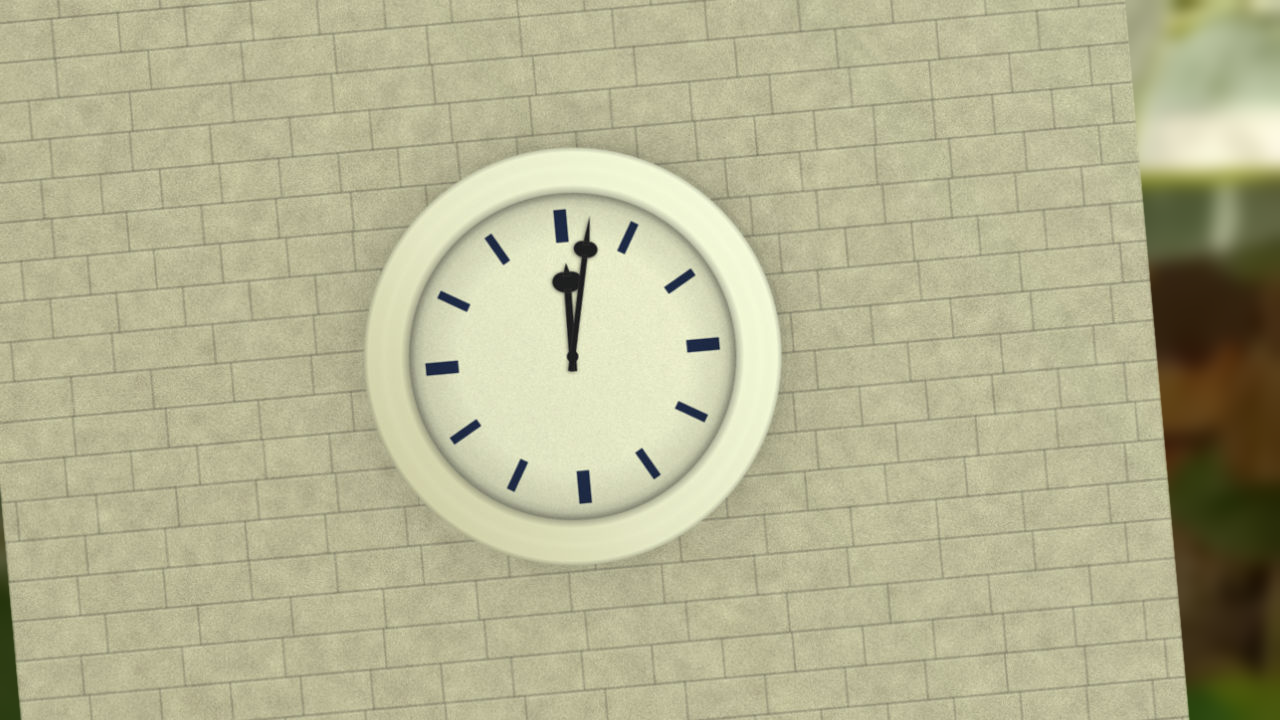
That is h=12 m=2
